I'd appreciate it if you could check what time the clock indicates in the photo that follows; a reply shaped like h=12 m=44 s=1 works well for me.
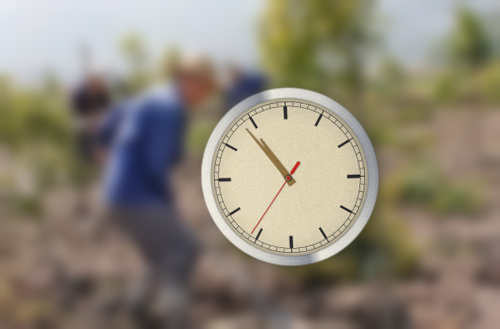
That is h=10 m=53 s=36
